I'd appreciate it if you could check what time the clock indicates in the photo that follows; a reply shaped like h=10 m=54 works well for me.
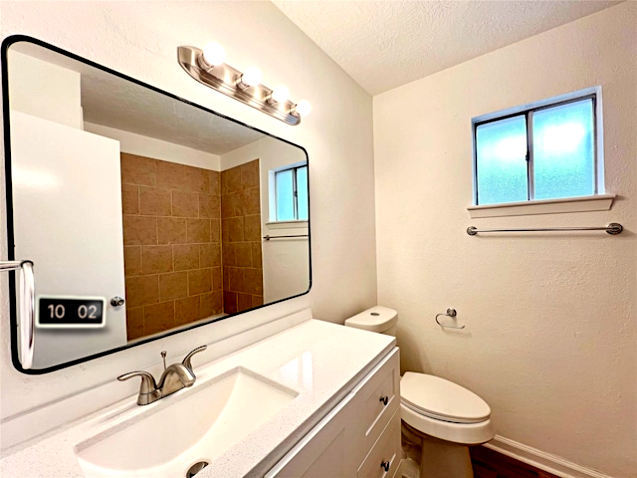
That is h=10 m=2
